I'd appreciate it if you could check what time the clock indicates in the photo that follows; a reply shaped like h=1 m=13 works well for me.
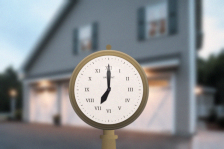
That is h=7 m=0
